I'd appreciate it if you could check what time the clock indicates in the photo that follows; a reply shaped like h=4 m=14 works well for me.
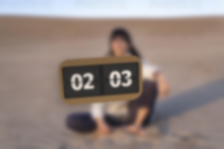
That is h=2 m=3
